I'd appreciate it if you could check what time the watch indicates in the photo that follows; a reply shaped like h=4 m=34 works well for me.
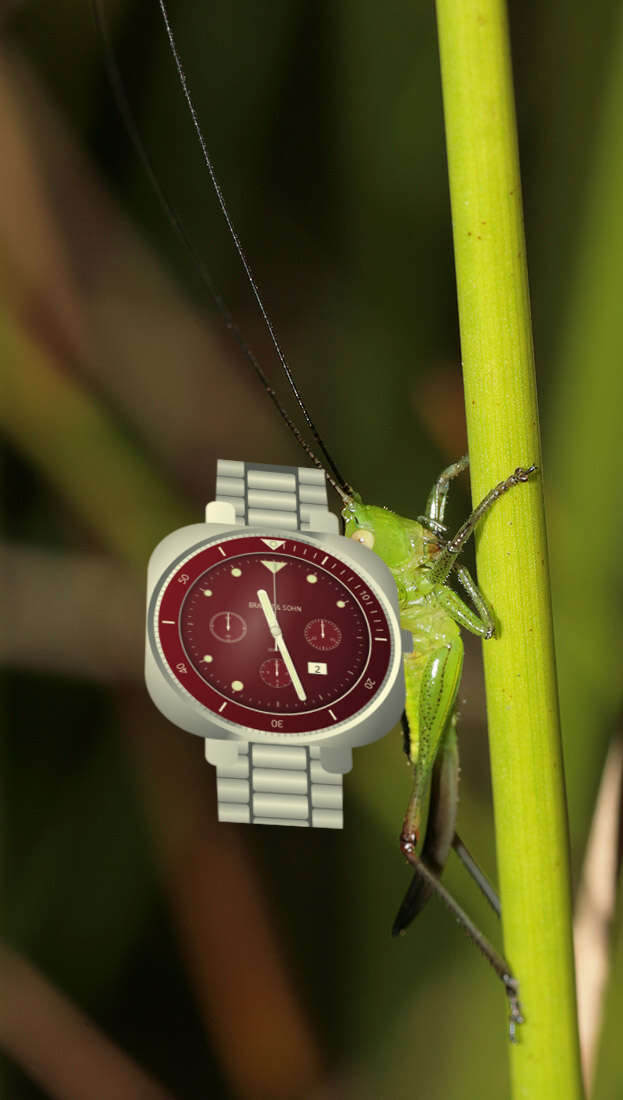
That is h=11 m=27
